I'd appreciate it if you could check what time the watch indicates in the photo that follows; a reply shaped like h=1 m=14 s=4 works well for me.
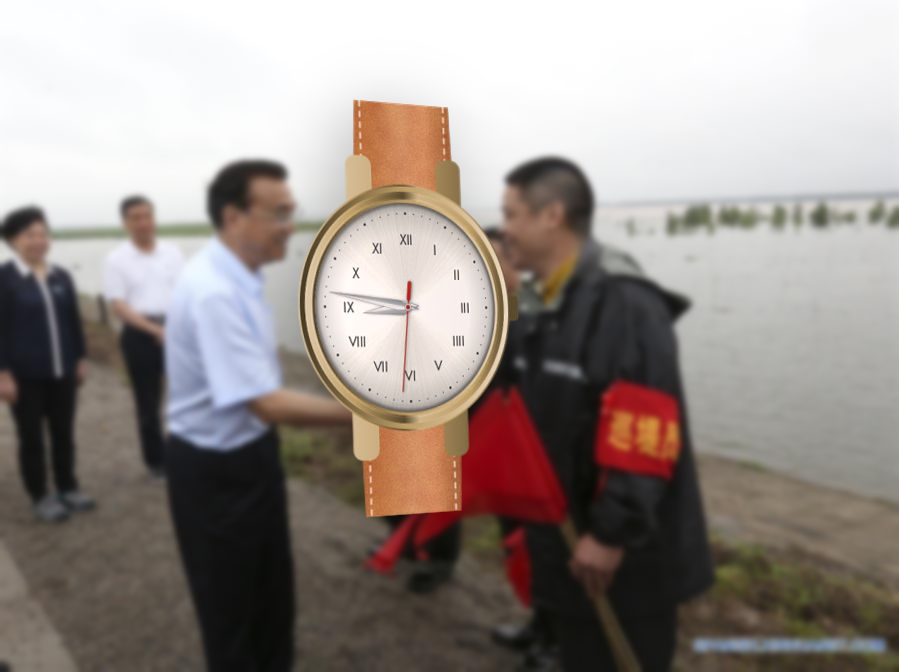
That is h=8 m=46 s=31
